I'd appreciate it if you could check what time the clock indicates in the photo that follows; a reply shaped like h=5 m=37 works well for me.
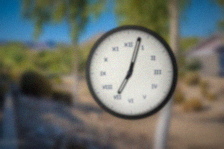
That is h=7 m=3
